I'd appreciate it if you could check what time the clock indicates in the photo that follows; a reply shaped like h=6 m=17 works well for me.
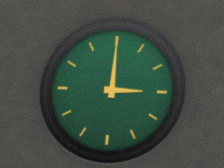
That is h=3 m=0
